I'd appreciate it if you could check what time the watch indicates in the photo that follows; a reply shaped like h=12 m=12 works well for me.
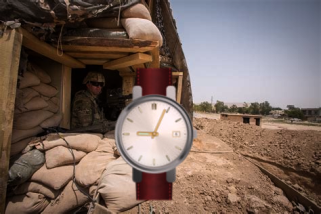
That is h=9 m=4
